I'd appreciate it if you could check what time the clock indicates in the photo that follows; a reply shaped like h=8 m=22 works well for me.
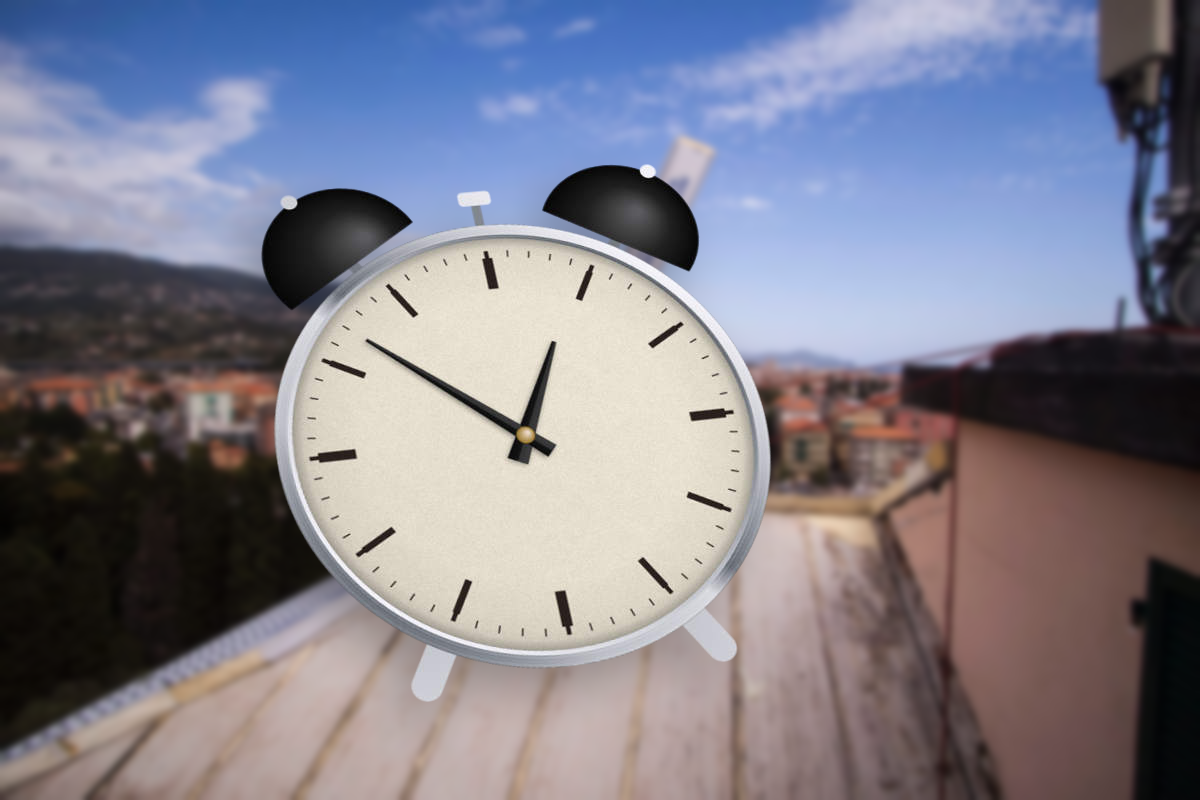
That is h=12 m=52
